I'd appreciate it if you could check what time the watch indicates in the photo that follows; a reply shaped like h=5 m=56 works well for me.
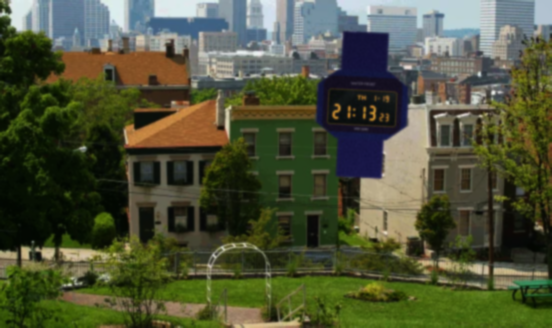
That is h=21 m=13
